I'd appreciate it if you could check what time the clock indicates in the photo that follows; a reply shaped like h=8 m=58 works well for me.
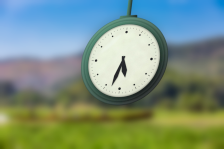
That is h=5 m=33
